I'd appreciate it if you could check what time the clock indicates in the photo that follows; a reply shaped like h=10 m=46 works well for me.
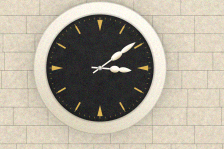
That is h=3 m=9
